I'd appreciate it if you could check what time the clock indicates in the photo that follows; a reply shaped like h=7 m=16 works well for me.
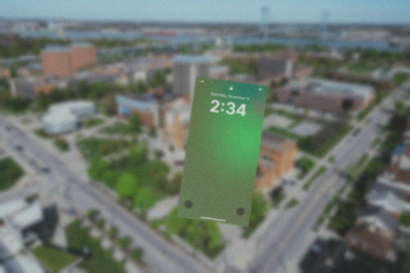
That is h=2 m=34
